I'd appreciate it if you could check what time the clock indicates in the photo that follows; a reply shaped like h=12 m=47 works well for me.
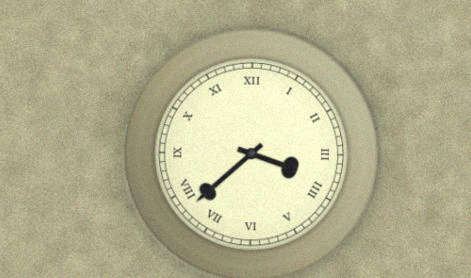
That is h=3 m=38
